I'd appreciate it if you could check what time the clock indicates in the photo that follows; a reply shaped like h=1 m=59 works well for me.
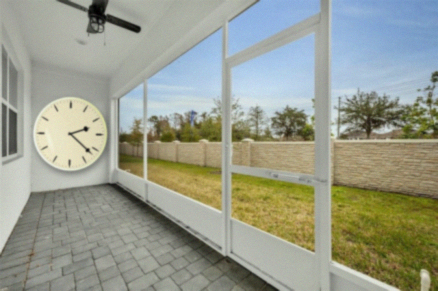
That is h=2 m=22
